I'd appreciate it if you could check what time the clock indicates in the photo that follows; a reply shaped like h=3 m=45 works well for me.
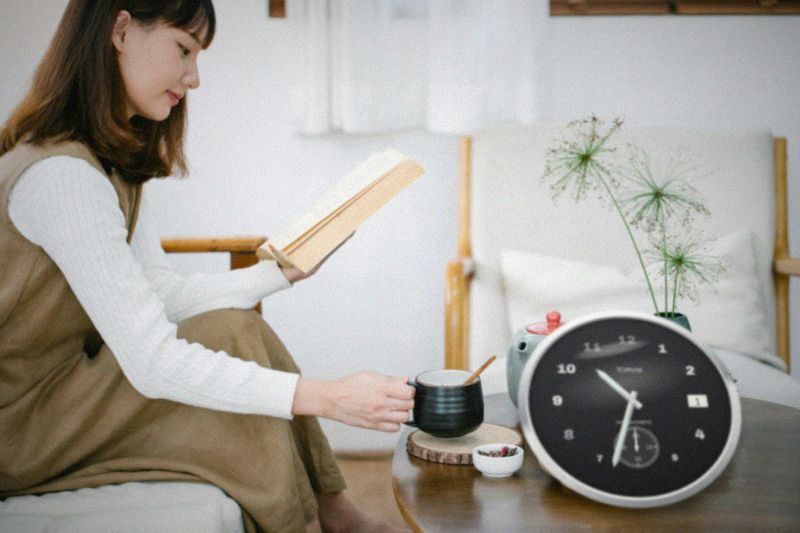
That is h=10 m=33
